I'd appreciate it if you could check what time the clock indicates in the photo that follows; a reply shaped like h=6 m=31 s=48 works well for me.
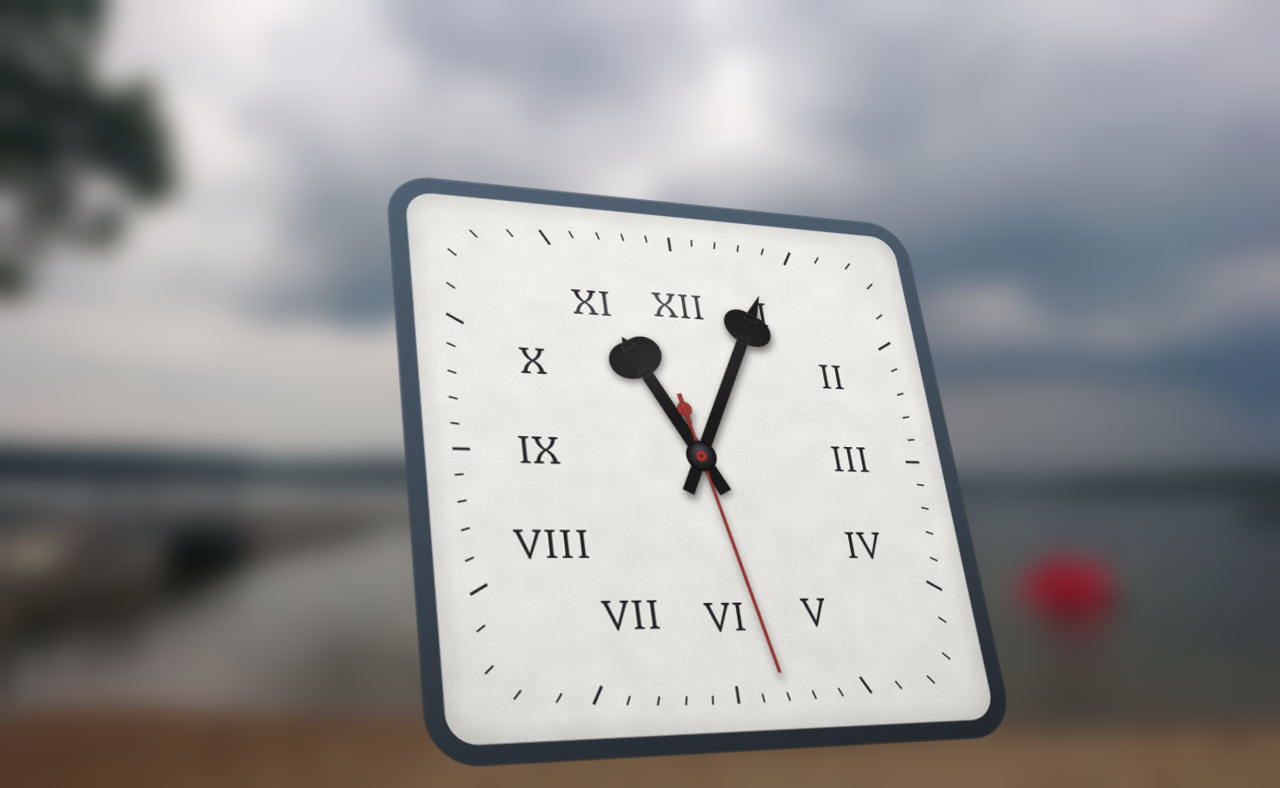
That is h=11 m=4 s=28
